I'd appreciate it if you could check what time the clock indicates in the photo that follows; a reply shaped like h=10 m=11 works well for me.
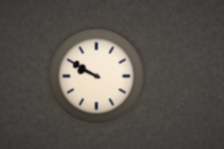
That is h=9 m=50
